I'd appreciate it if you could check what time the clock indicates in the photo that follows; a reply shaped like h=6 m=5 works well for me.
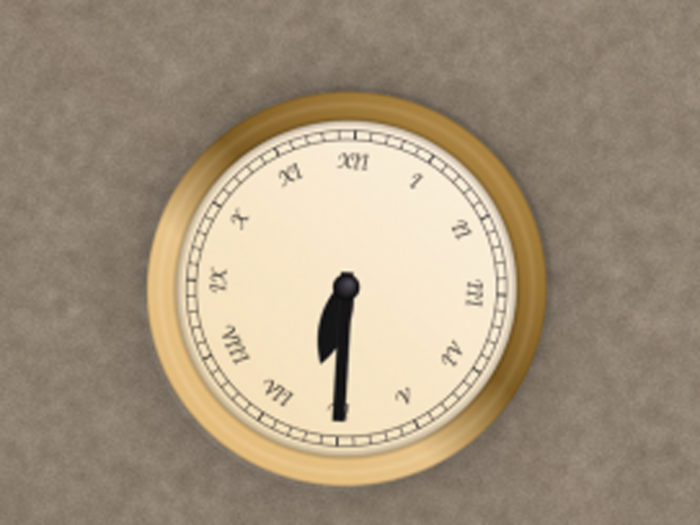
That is h=6 m=30
